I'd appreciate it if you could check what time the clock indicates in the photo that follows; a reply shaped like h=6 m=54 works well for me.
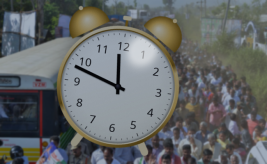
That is h=11 m=48
